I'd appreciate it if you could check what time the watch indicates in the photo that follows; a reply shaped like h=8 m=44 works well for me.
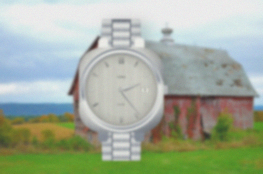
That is h=2 m=24
